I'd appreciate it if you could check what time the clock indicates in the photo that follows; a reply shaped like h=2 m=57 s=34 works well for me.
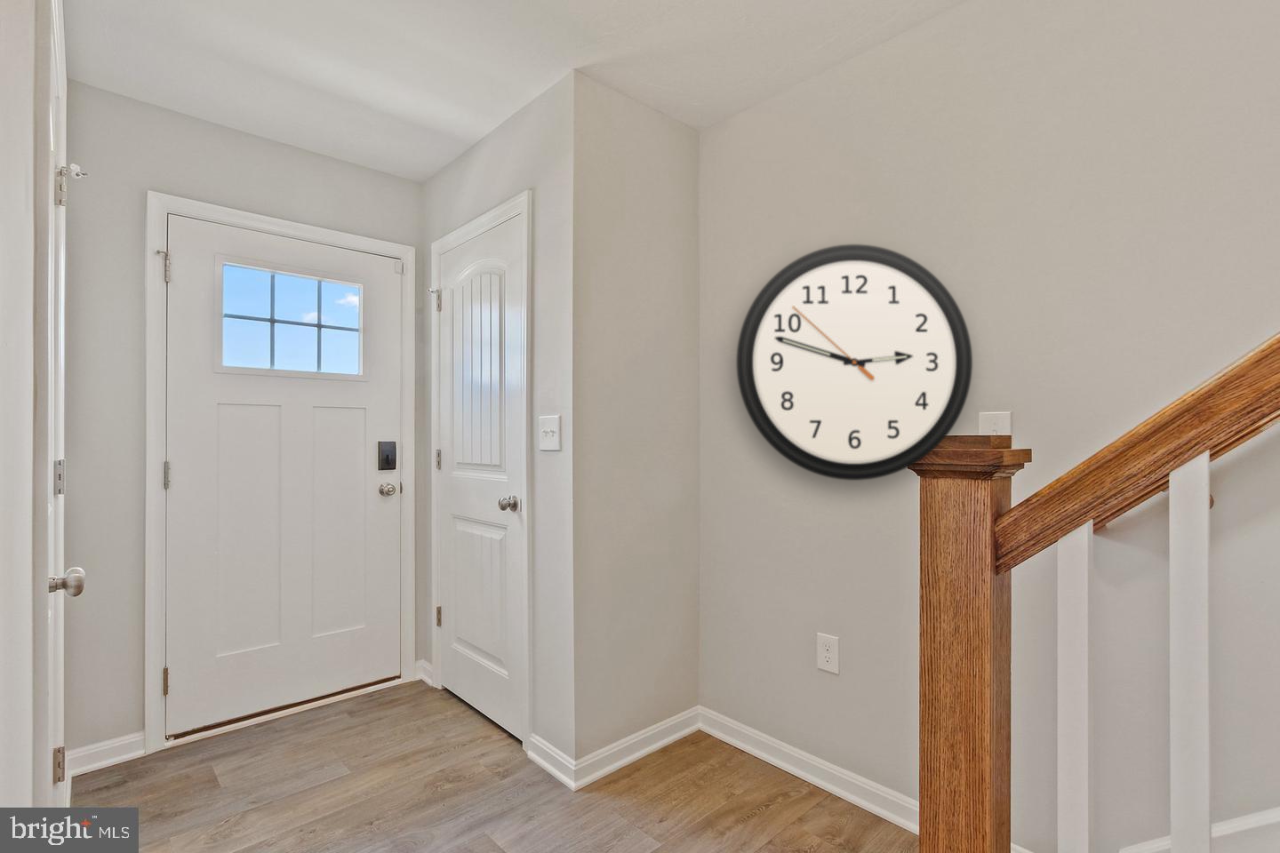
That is h=2 m=47 s=52
